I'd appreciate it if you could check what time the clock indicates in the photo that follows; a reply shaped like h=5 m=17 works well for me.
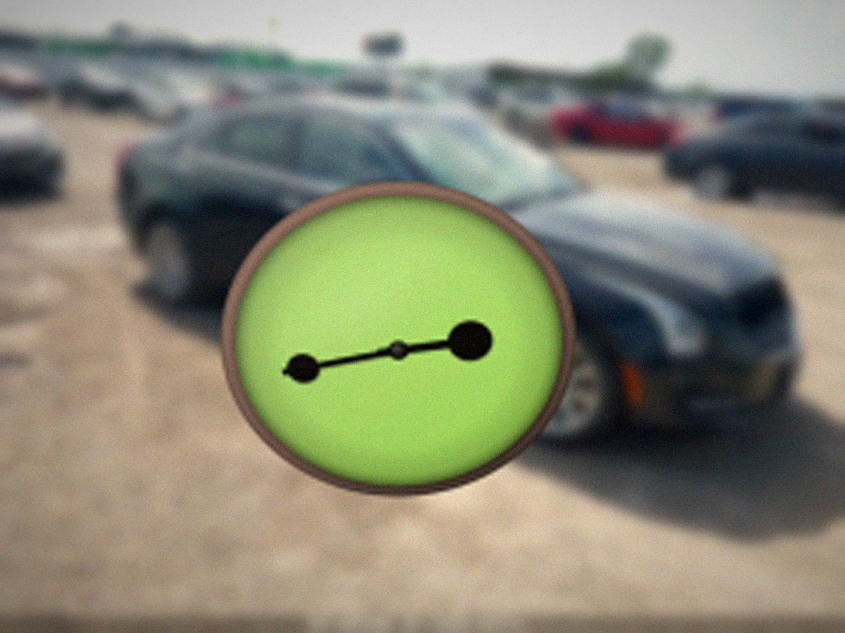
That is h=2 m=43
